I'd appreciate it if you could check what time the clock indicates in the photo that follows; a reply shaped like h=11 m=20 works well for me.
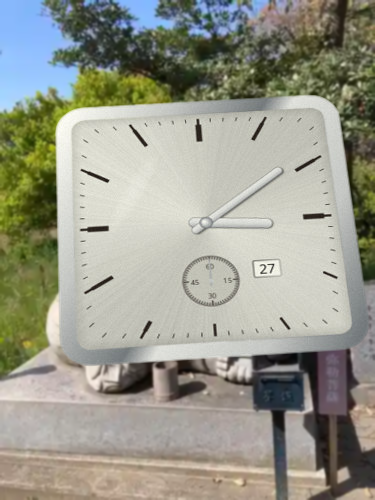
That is h=3 m=9
